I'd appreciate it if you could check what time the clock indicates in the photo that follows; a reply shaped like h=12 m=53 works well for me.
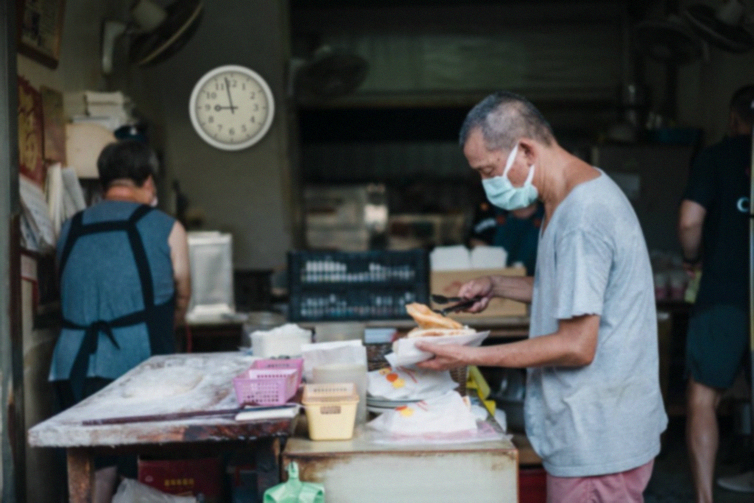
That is h=8 m=58
